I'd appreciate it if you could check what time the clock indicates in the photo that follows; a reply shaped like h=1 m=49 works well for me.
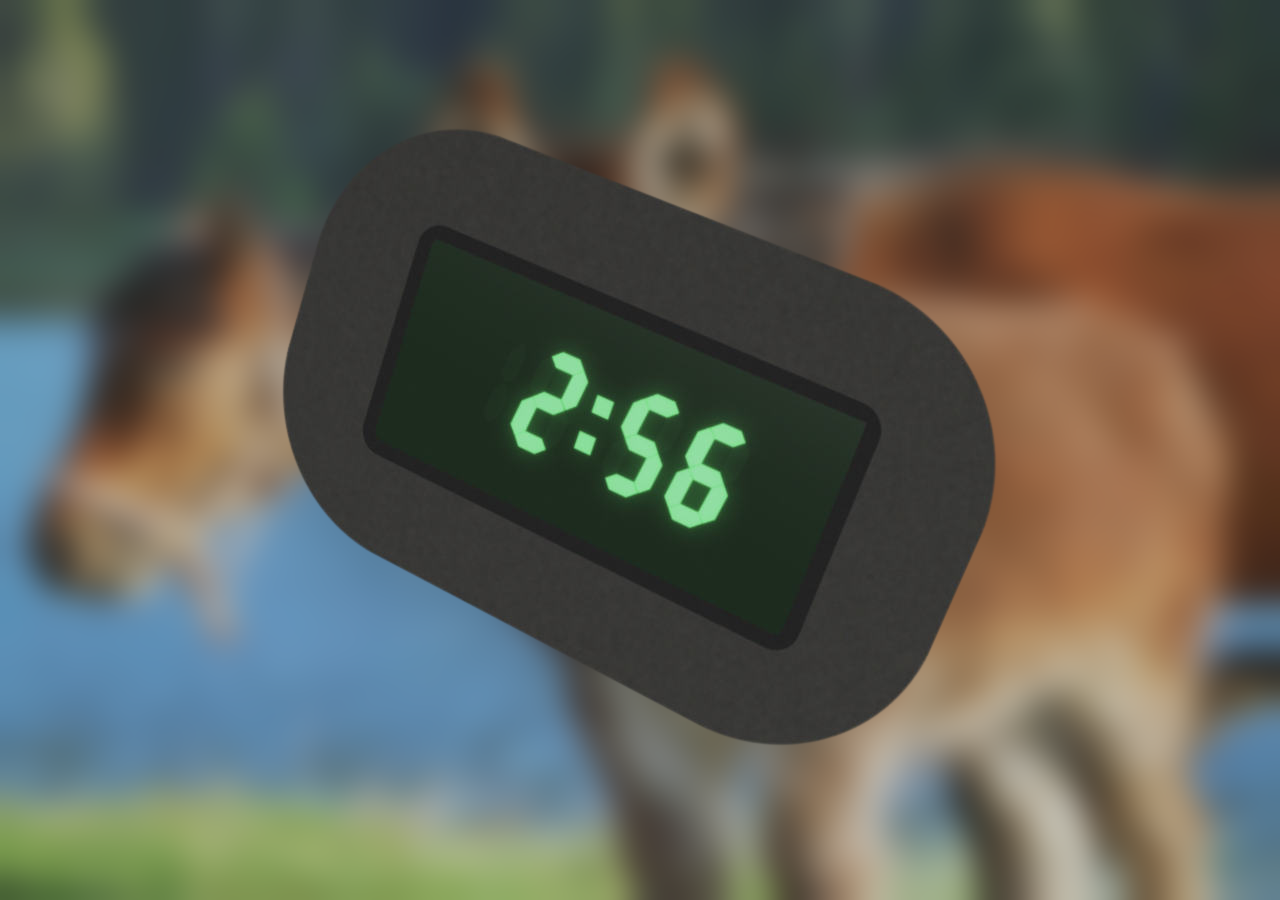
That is h=2 m=56
